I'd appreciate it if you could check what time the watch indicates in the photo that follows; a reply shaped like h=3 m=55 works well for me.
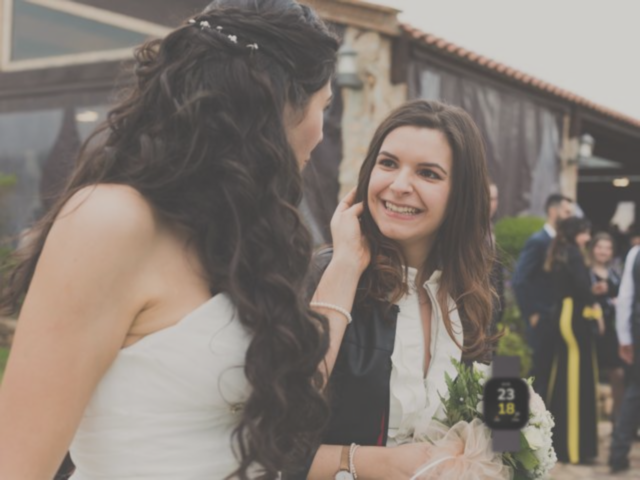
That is h=23 m=18
